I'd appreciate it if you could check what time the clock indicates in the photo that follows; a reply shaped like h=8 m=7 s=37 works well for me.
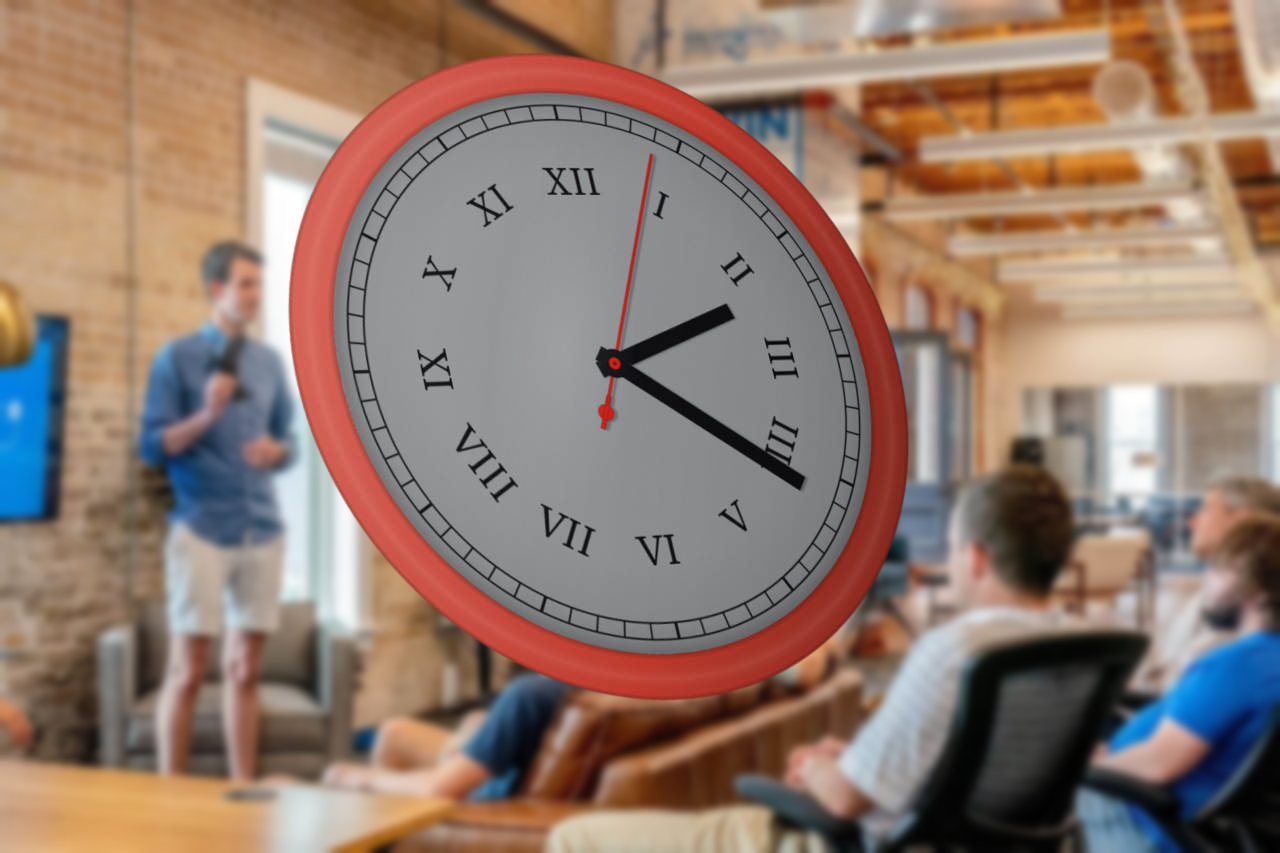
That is h=2 m=21 s=4
